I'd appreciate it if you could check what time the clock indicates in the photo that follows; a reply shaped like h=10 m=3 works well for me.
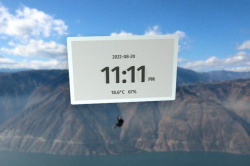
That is h=11 m=11
